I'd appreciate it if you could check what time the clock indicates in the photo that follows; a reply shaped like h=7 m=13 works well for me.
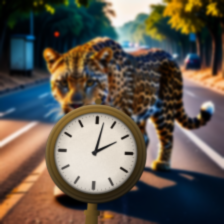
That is h=2 m=2
